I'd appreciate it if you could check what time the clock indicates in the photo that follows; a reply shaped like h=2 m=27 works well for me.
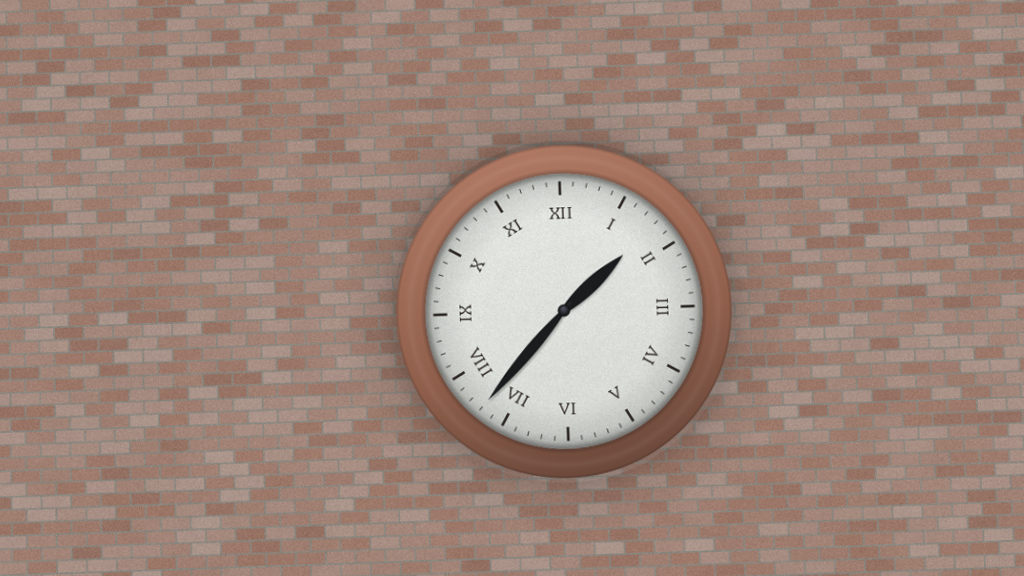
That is h=1 m=37
